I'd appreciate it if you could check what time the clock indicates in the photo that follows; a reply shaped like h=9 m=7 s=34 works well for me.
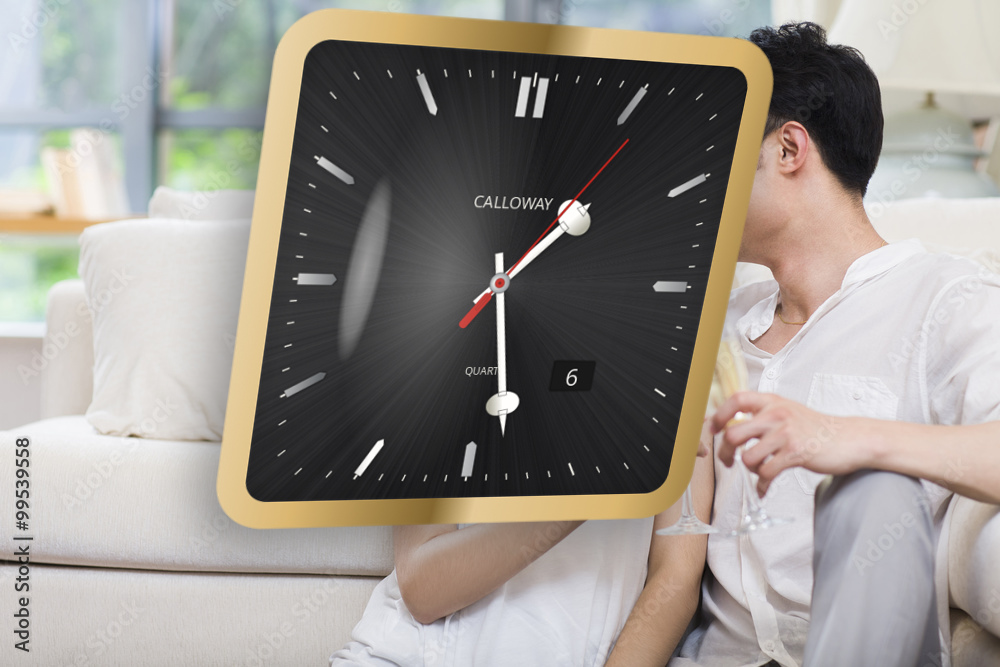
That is h=1 m=28 s=6
